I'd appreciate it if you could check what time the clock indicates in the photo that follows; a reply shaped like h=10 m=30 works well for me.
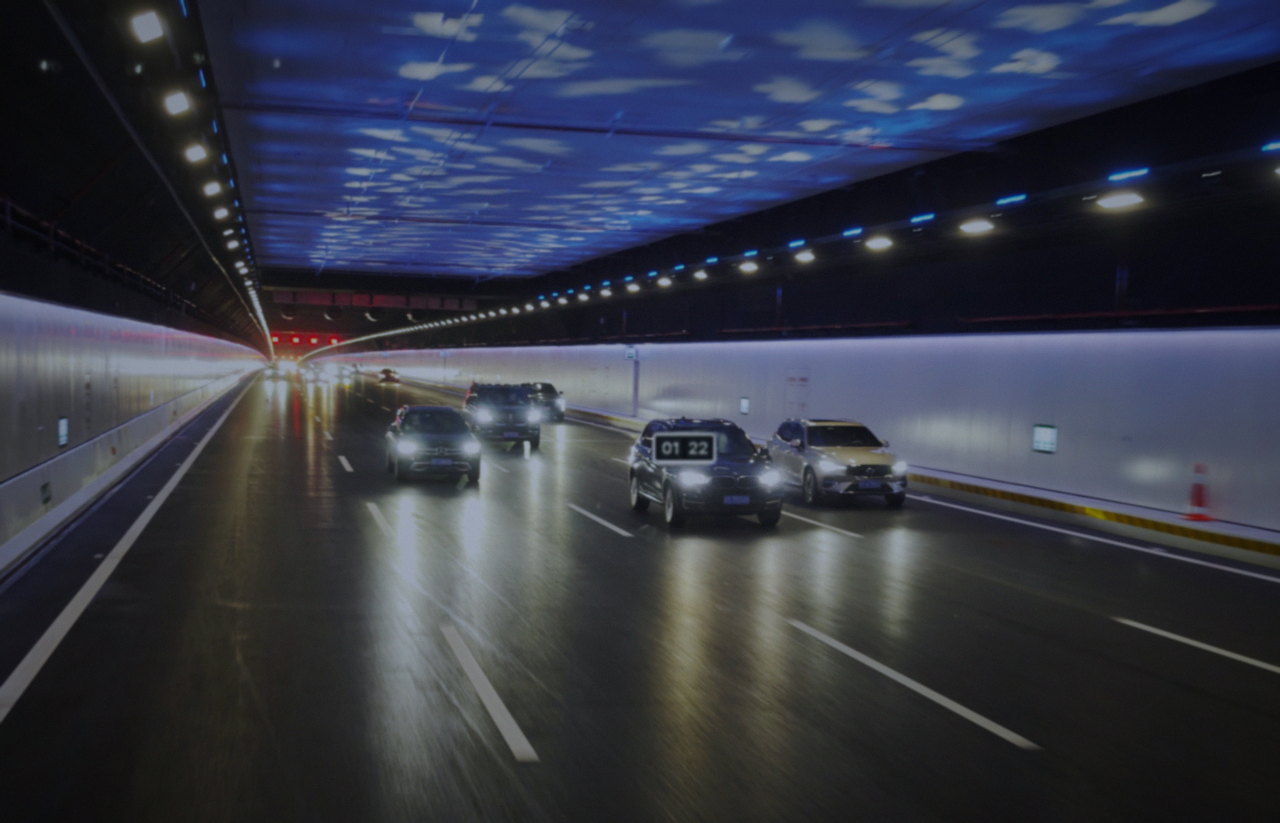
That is h=1 m=22
